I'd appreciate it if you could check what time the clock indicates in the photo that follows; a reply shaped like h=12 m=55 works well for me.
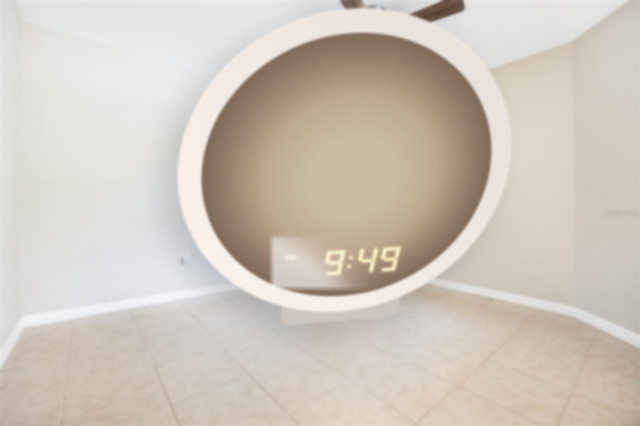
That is h=9 m=49
